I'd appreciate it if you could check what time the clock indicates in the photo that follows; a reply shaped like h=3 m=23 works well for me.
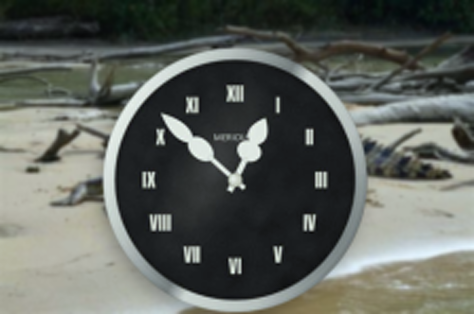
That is h=12 m=52
